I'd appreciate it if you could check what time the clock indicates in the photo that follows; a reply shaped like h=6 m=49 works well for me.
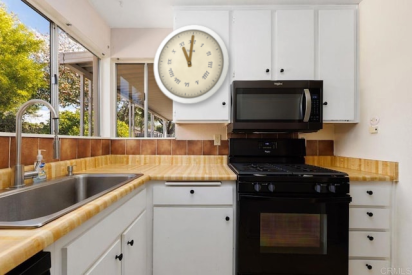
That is h=11 m=0
